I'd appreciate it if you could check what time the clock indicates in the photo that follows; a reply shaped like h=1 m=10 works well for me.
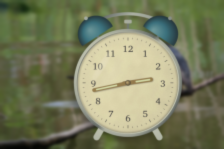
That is h=2 m=43
